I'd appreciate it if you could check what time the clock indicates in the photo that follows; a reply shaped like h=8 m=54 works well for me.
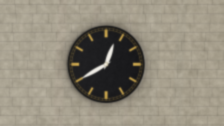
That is h=12 m=40
